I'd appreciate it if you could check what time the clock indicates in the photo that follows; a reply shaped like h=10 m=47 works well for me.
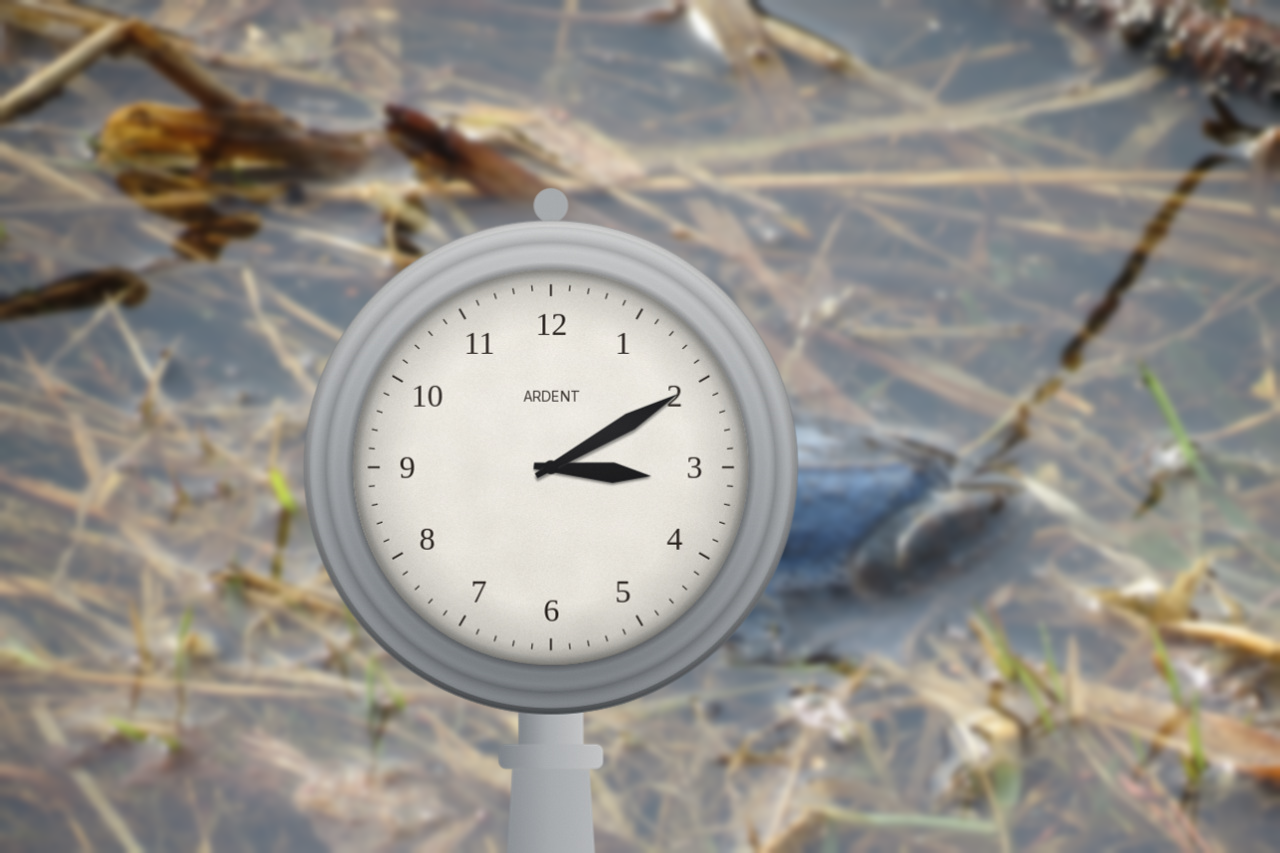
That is h=3 m=10
